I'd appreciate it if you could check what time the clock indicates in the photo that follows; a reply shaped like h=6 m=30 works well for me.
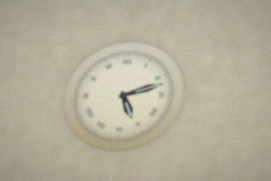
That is h=5 m=12
